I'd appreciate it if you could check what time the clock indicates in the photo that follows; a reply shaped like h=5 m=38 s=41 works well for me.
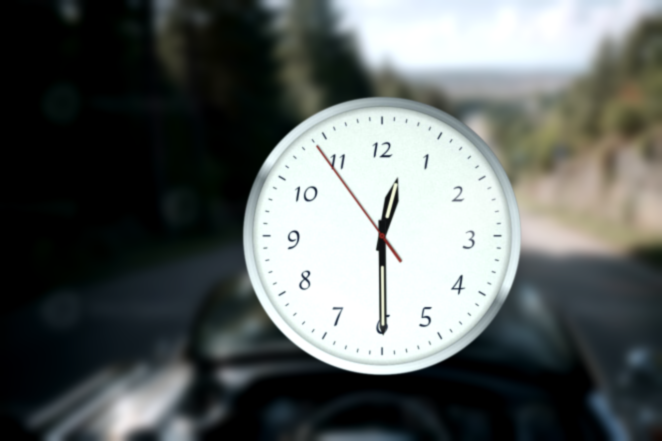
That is h=12 m=29 s=54
